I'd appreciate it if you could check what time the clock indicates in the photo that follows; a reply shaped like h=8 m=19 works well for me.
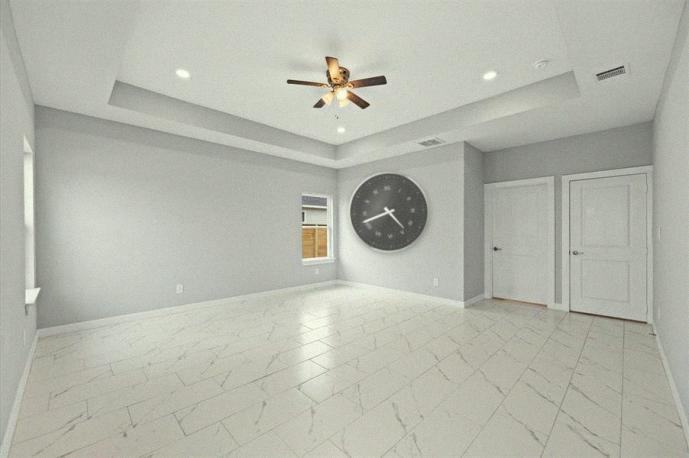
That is h=4 m=42
